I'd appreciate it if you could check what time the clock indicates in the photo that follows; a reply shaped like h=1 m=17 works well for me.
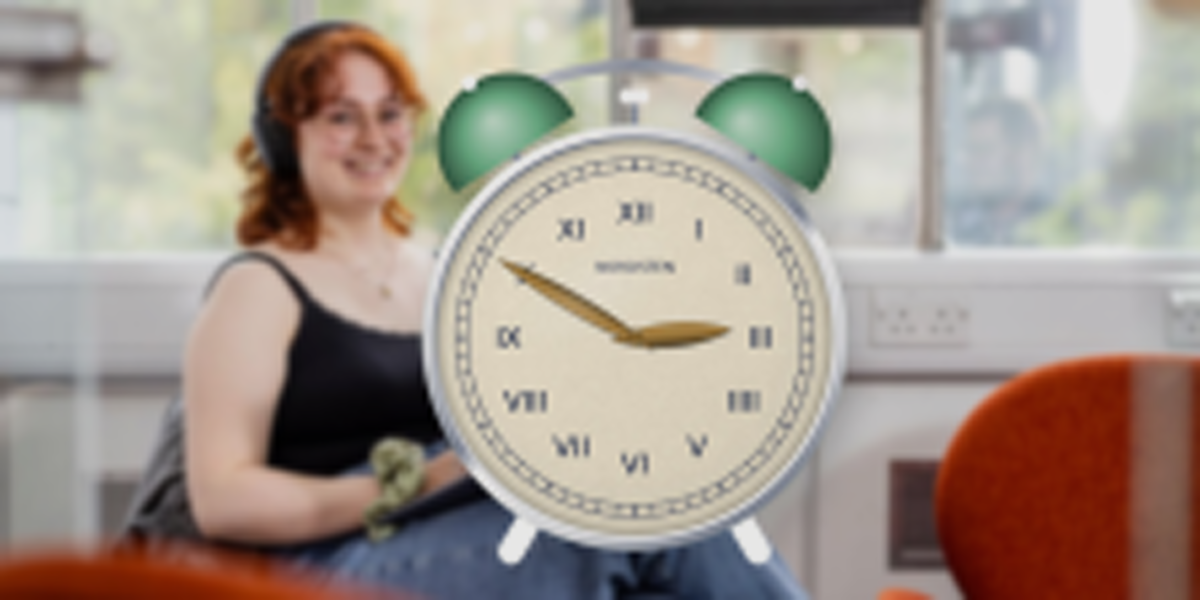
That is h=2 m=50
